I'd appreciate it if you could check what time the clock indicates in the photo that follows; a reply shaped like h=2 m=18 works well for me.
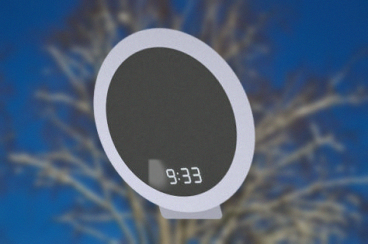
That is h=9 m=33
